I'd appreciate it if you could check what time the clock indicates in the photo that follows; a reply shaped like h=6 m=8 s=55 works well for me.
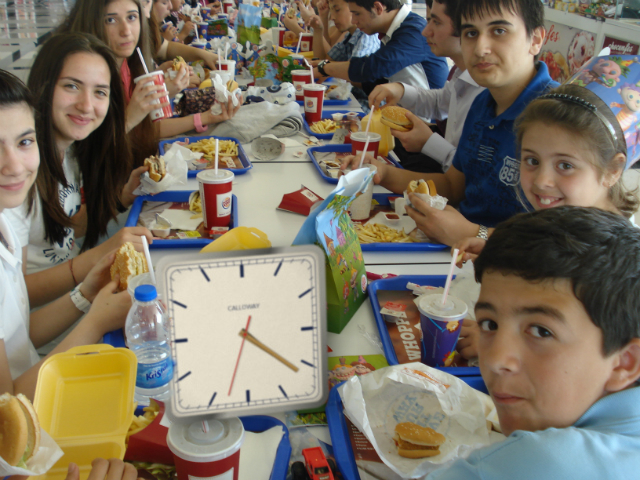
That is h=4 m=21 s=33
